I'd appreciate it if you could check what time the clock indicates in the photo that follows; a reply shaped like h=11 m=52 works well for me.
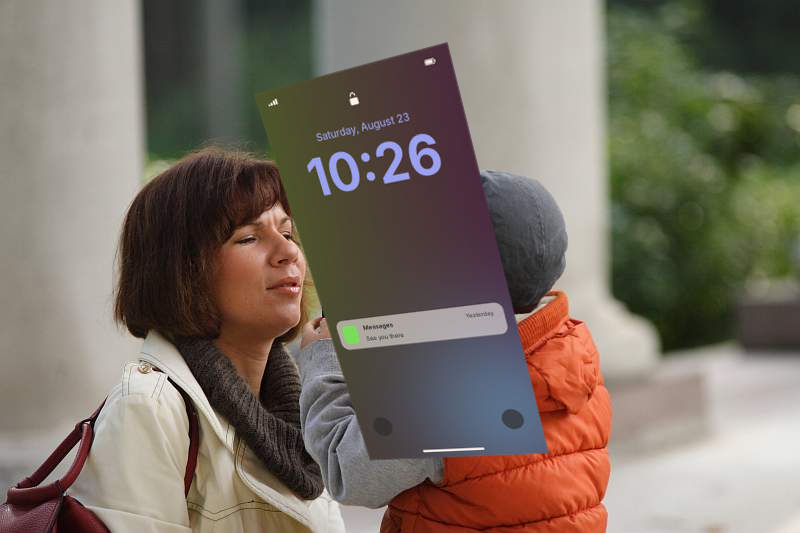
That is h=10 m=26
